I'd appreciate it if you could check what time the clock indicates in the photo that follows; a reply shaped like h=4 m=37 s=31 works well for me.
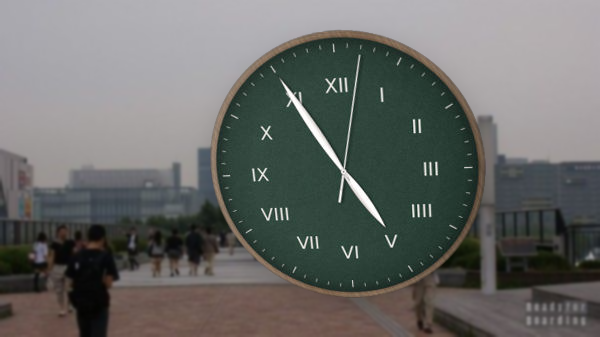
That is h=4 m=55 s=2
